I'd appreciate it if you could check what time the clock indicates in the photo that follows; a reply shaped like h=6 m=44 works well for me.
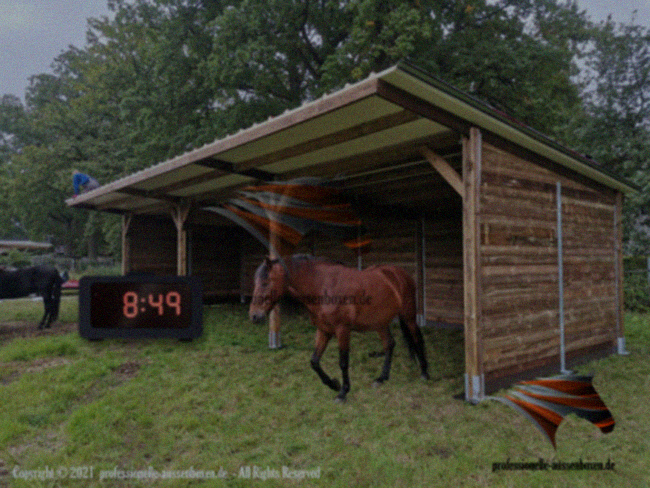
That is h=8 m=49
